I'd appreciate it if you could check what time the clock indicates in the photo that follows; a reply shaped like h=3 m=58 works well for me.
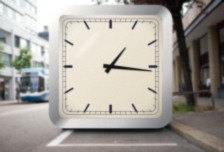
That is h=1 m=16
